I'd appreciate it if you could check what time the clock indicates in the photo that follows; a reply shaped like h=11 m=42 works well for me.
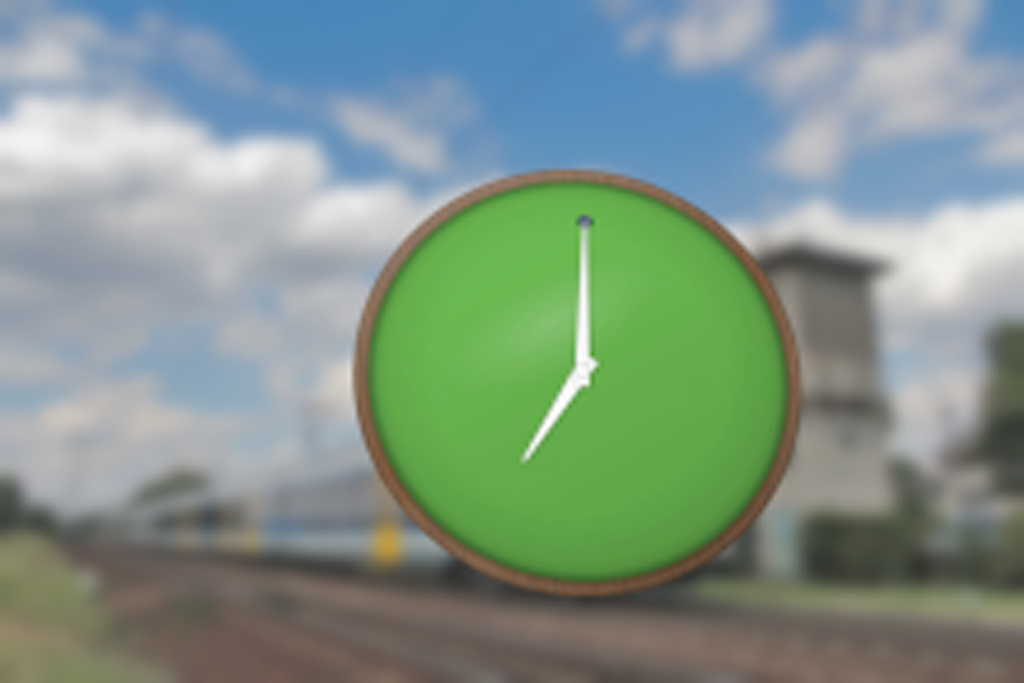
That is h=7 m=0
